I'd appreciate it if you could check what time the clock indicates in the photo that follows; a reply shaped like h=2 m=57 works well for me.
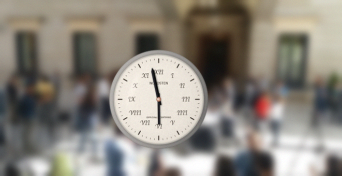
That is h=5 m=58
